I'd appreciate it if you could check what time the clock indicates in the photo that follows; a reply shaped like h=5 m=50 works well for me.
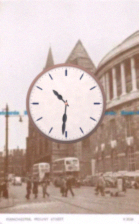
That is h=10 m=31
